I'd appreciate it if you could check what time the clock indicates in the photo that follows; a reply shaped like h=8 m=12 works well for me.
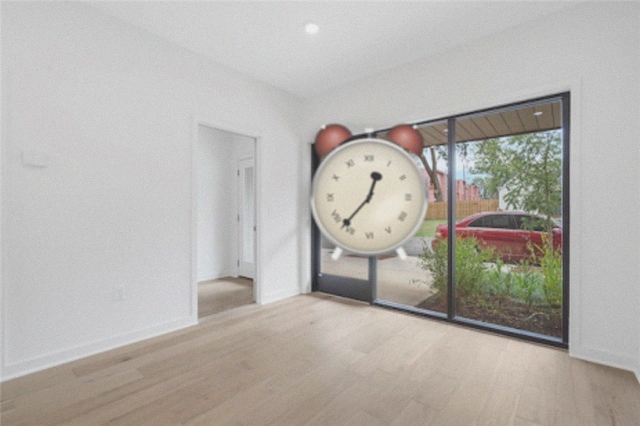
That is h=12 m=37
